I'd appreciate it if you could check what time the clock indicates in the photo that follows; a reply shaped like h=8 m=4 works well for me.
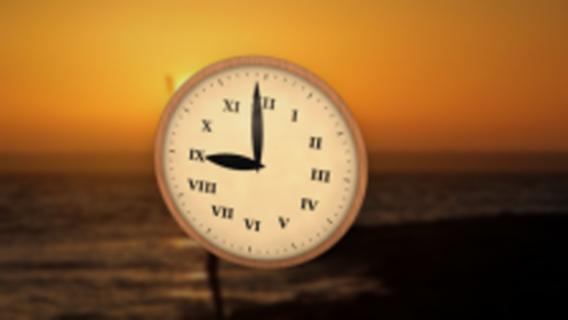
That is h=8 m=59
